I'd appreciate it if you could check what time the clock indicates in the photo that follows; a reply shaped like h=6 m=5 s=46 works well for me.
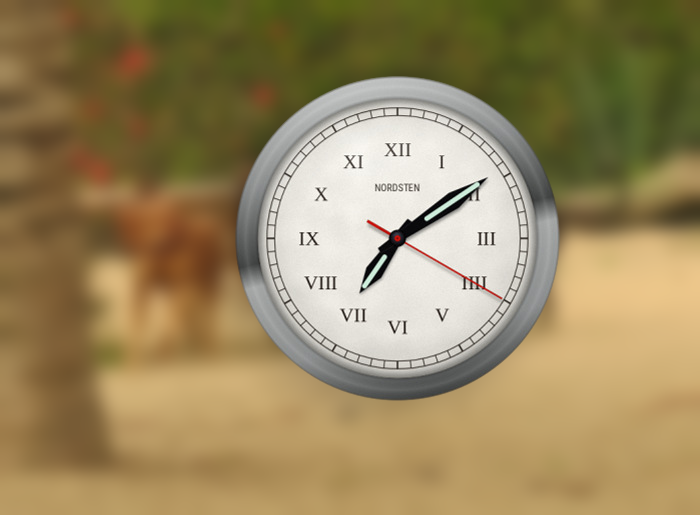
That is h=7 m=9 s=20
